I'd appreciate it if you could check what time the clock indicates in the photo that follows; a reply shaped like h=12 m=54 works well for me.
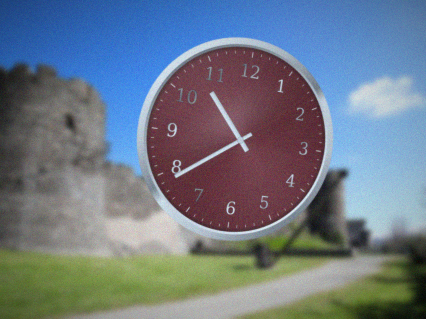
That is h=10 m=39
